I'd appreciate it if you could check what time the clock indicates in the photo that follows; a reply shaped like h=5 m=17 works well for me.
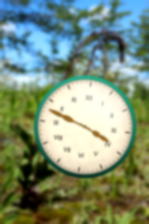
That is h=3 m=48
